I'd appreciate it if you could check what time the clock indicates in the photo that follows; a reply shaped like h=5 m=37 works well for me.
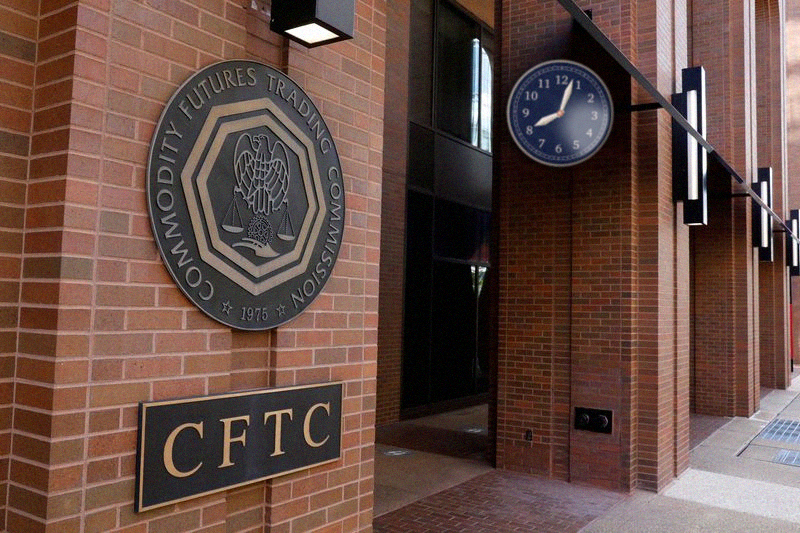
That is h=8 m=3
